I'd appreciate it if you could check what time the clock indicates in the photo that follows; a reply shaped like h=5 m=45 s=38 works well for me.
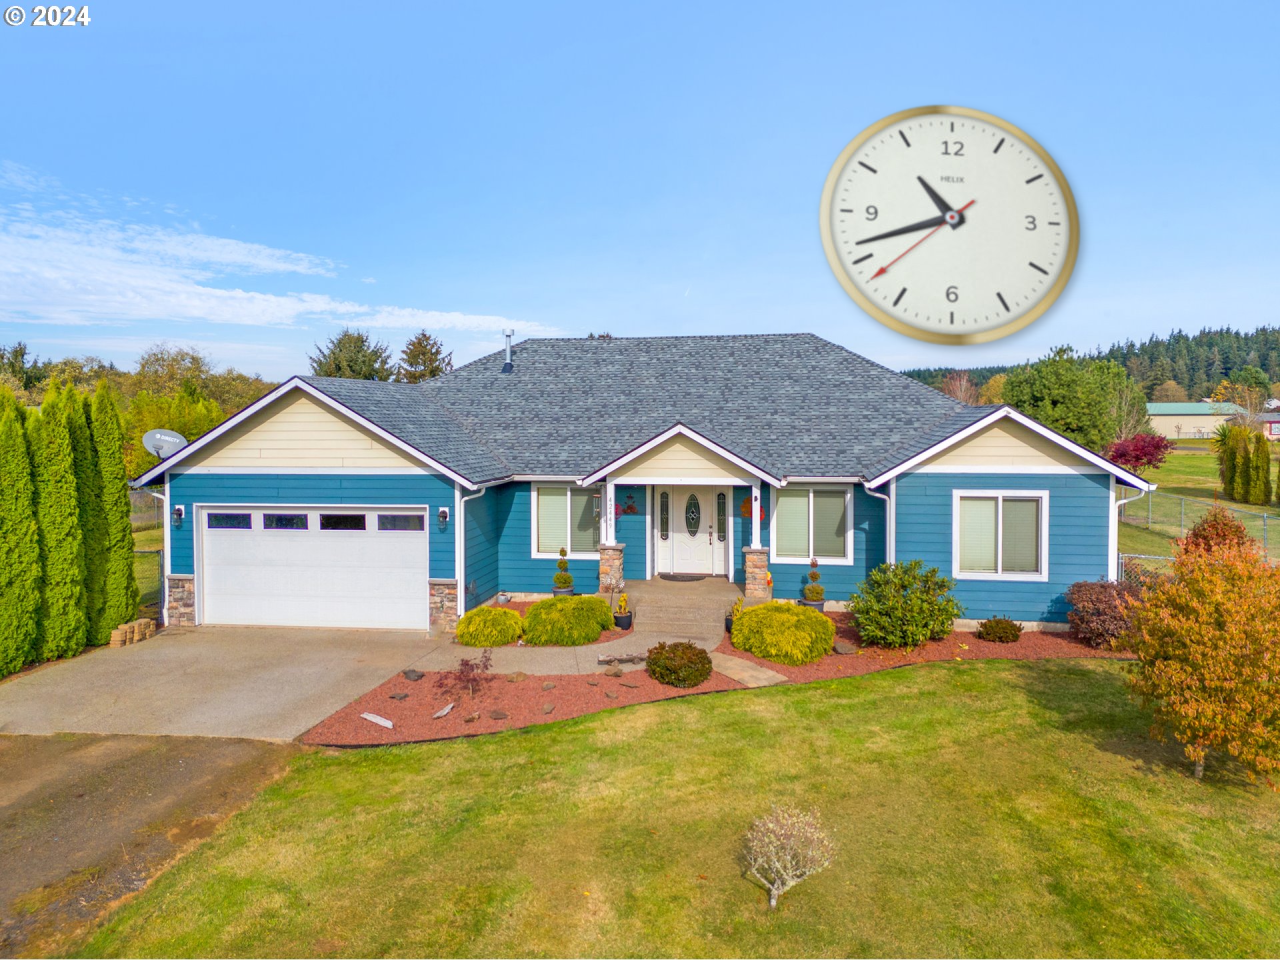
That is h=10 m=41 s=38
